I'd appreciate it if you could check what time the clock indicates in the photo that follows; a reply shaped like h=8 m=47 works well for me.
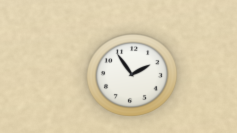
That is h=1 m=54
